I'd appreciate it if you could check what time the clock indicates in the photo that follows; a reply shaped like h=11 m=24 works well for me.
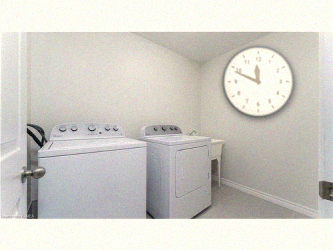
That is h=11 m=49
